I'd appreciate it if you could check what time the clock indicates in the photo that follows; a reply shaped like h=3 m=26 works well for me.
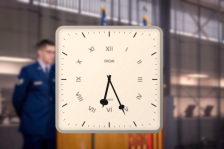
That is h=6 m=26
